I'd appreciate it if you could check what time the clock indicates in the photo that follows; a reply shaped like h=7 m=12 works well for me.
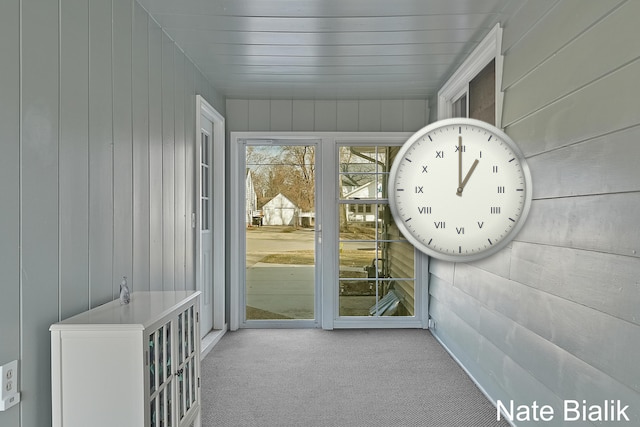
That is h=1 m=0
